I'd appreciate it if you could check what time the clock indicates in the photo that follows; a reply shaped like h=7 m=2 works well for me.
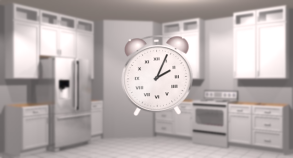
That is h=2 m=4
